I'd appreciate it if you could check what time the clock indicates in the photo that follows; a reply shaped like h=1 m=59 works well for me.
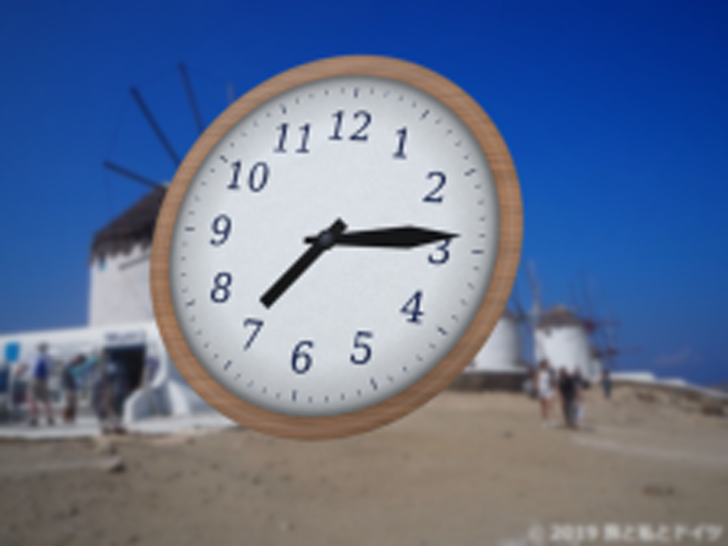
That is h=7 m=14
